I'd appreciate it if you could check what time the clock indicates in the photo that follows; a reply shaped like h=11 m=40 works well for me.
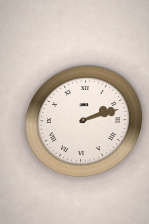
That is h=2 m=12
